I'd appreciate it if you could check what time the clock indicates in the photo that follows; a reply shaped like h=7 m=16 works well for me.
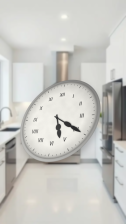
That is h=5 m=20
